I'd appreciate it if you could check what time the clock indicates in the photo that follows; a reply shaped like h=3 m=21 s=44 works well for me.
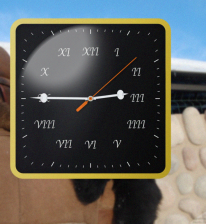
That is h=2 m=45 s=8
